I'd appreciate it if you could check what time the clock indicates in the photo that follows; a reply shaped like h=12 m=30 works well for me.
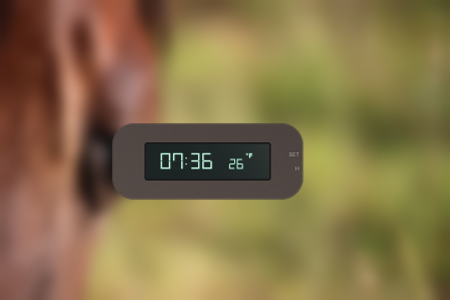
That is h=7 m=36
